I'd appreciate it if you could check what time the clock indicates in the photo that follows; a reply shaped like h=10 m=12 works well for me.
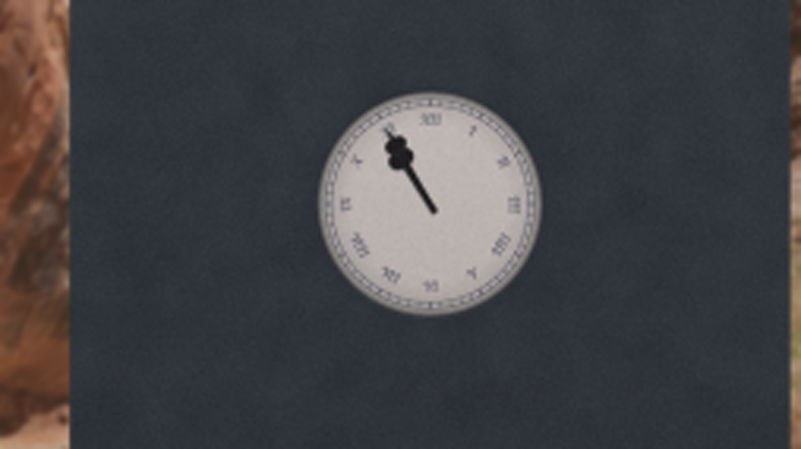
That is h=10 m=55
